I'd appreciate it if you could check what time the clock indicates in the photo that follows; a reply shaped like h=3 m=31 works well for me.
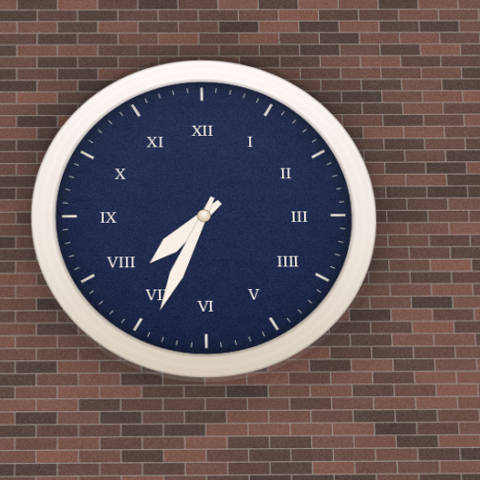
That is h=7 m=34
